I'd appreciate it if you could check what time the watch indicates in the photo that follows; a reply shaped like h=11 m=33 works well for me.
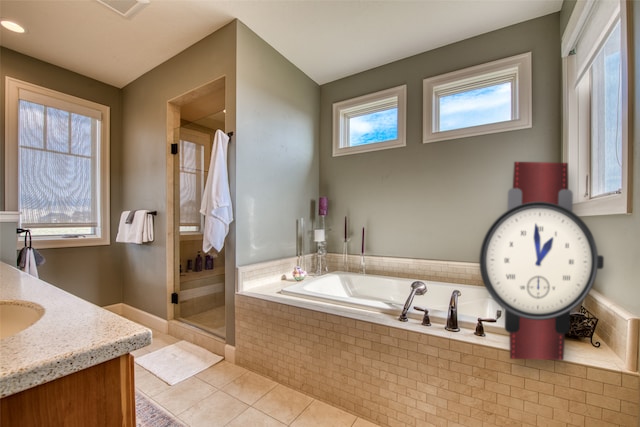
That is h=12 m=59
